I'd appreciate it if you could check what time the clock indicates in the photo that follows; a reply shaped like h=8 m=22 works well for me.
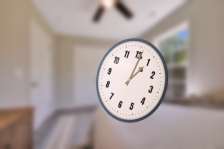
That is h=1 m=1
